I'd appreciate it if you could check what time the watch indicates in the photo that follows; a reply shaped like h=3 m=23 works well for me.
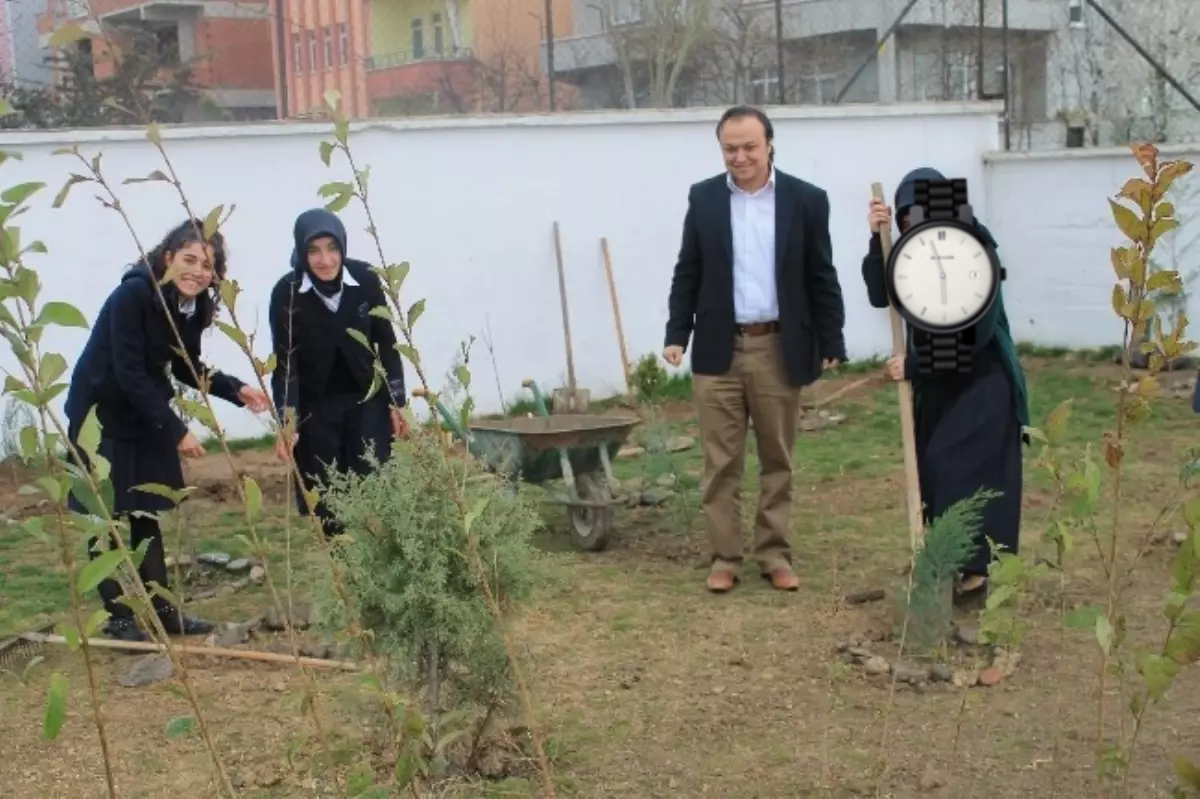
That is h=5 m=57
